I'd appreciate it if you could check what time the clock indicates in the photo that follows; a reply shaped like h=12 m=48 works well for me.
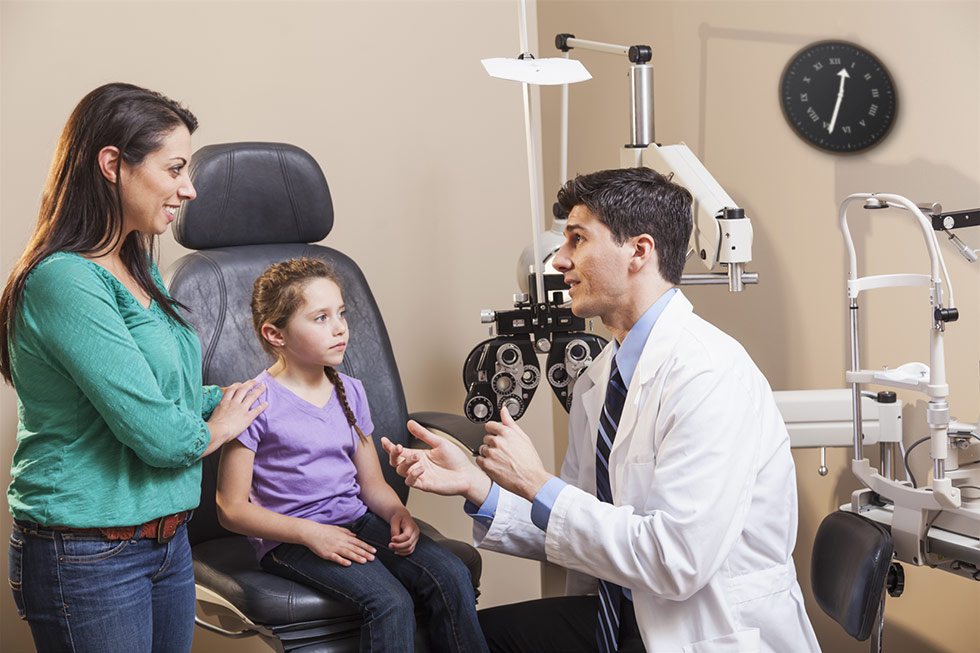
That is h=12 m=34
